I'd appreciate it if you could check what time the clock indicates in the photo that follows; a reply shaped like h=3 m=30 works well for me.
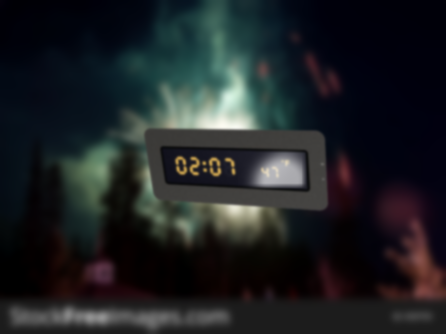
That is h=2 m=7
